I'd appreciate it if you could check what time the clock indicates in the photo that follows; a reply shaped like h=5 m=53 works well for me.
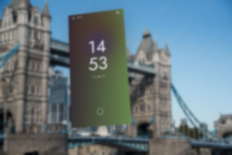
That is h=14 m=53
